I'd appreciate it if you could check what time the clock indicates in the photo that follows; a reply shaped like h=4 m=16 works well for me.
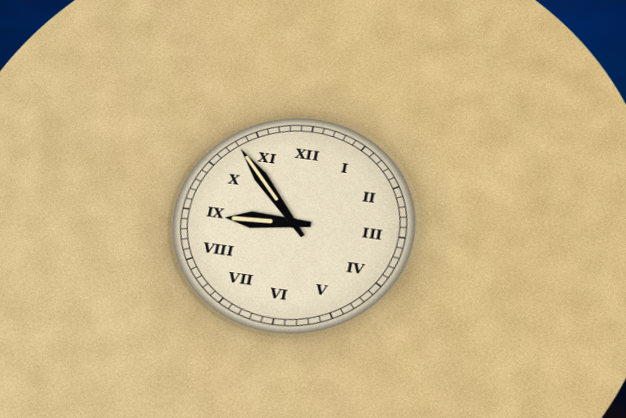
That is h=8 m=53
